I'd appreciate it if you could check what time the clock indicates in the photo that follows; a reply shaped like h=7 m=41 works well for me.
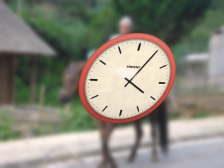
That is h=4 m=5
